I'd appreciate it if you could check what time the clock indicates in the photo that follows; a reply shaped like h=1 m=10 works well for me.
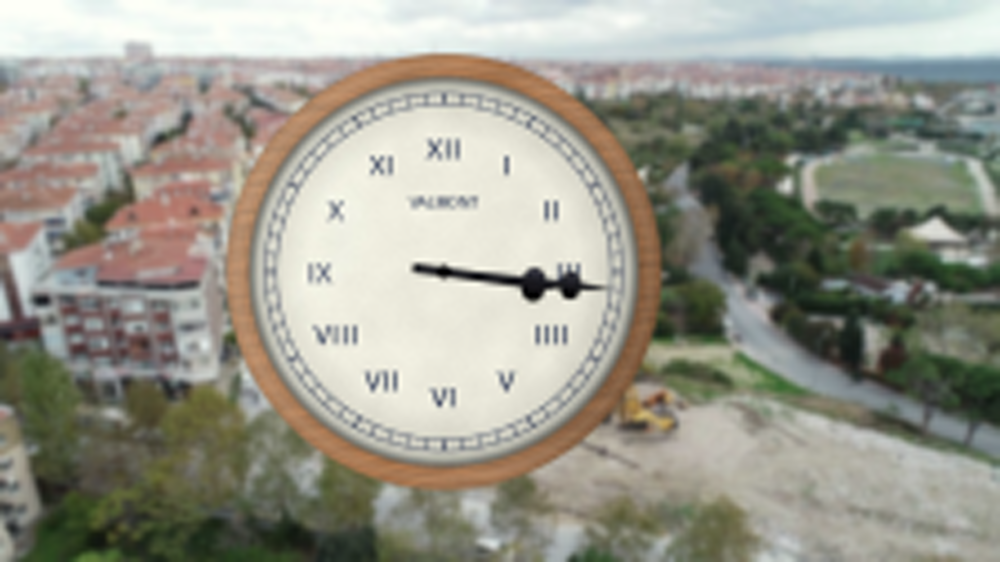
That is h=3 m=16
